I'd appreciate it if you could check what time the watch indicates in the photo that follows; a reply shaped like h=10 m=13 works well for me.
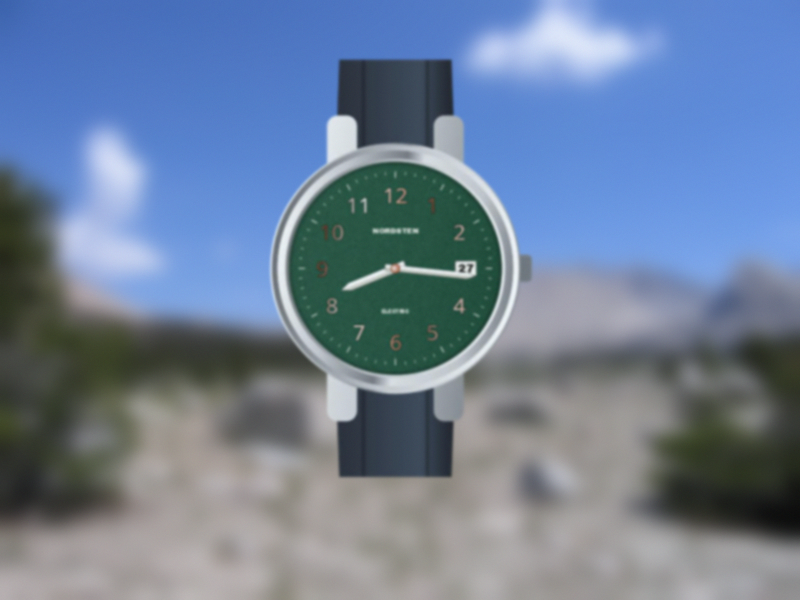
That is h=8 m=16
